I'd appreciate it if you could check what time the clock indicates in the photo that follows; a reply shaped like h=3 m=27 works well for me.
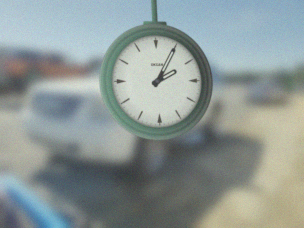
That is h=2 m=5
